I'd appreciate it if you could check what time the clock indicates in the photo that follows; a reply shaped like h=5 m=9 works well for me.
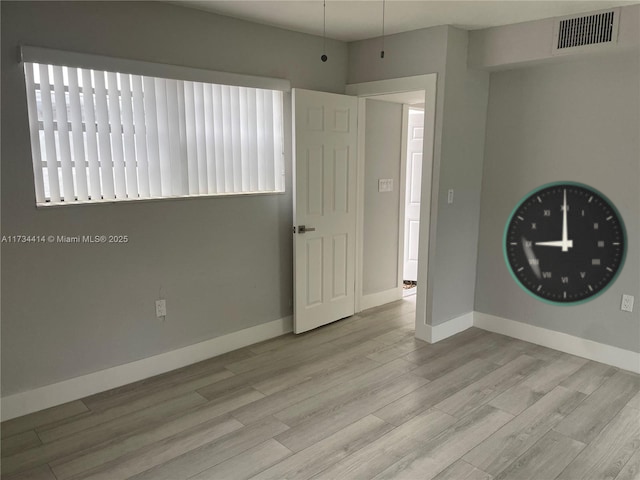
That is h=9 m=0
